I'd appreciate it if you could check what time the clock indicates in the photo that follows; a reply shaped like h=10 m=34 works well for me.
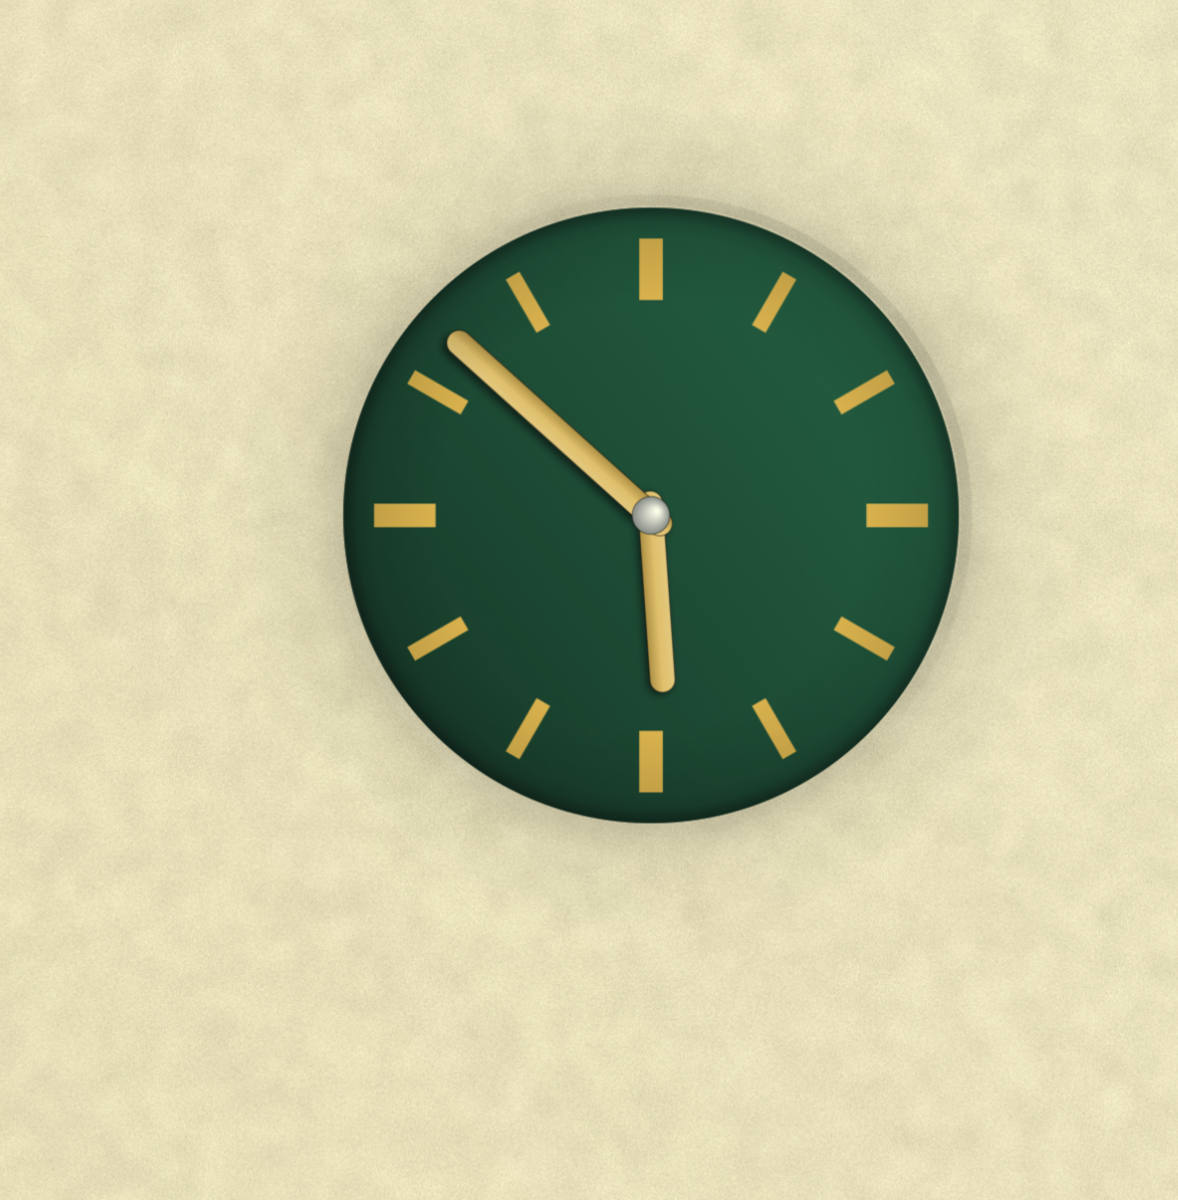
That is h=5 m=52
